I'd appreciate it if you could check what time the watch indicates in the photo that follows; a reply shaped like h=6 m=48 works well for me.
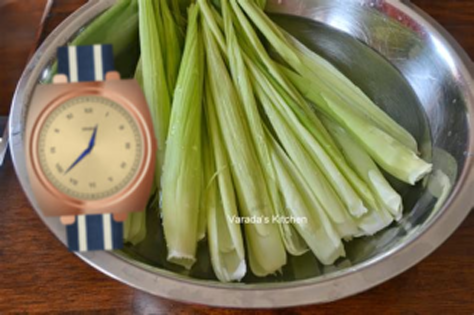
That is h=12 m=38
